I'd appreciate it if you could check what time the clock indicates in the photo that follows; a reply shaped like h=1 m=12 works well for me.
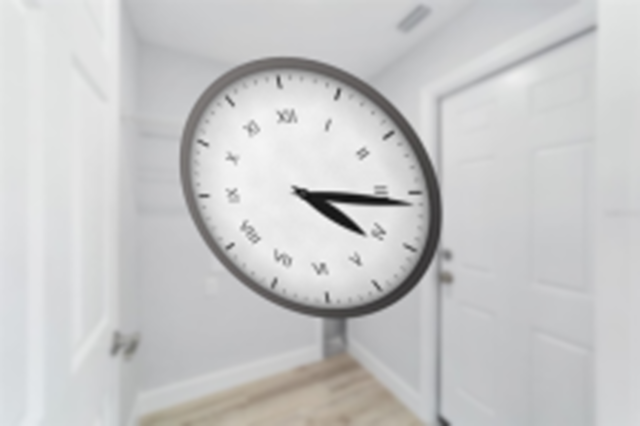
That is h=4 m=16
